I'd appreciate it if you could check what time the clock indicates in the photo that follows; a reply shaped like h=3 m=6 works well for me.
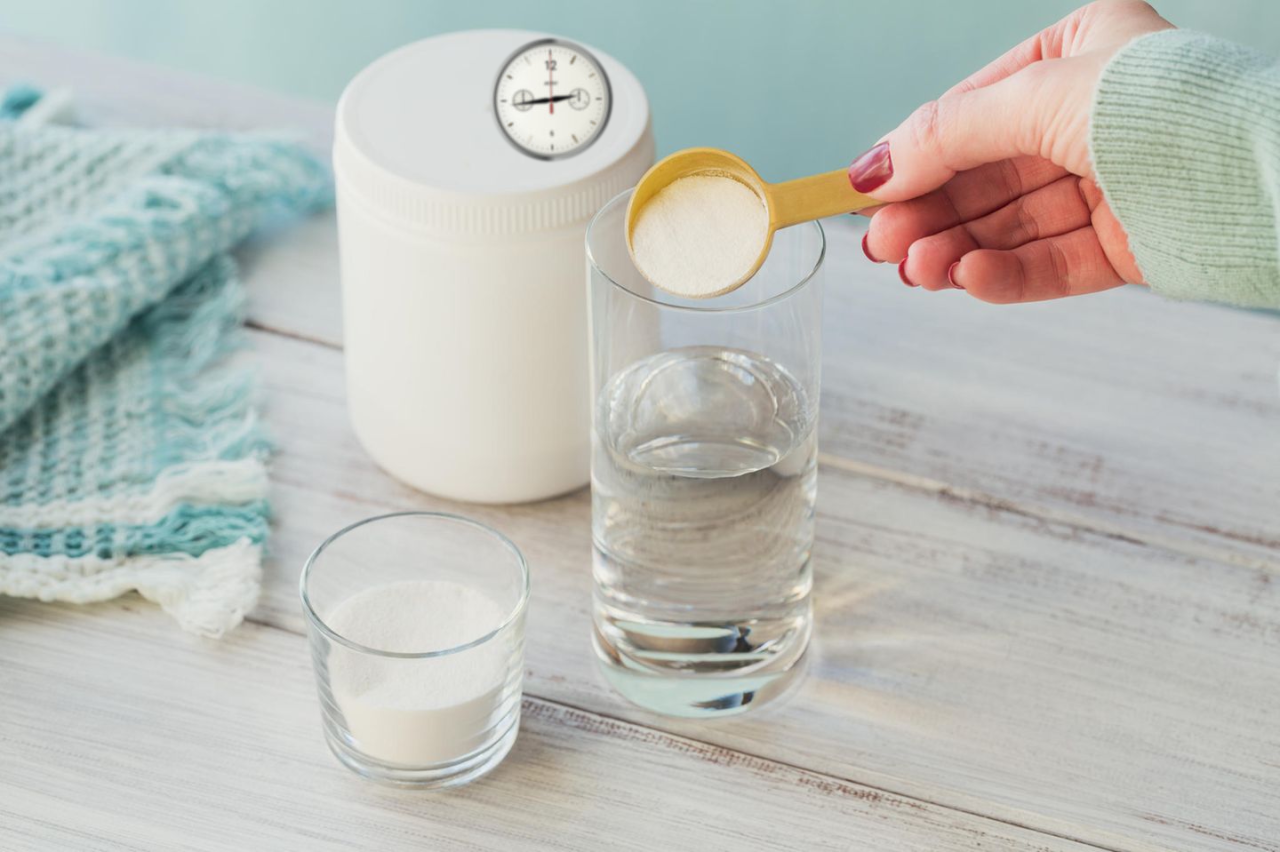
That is h=2 m=44
